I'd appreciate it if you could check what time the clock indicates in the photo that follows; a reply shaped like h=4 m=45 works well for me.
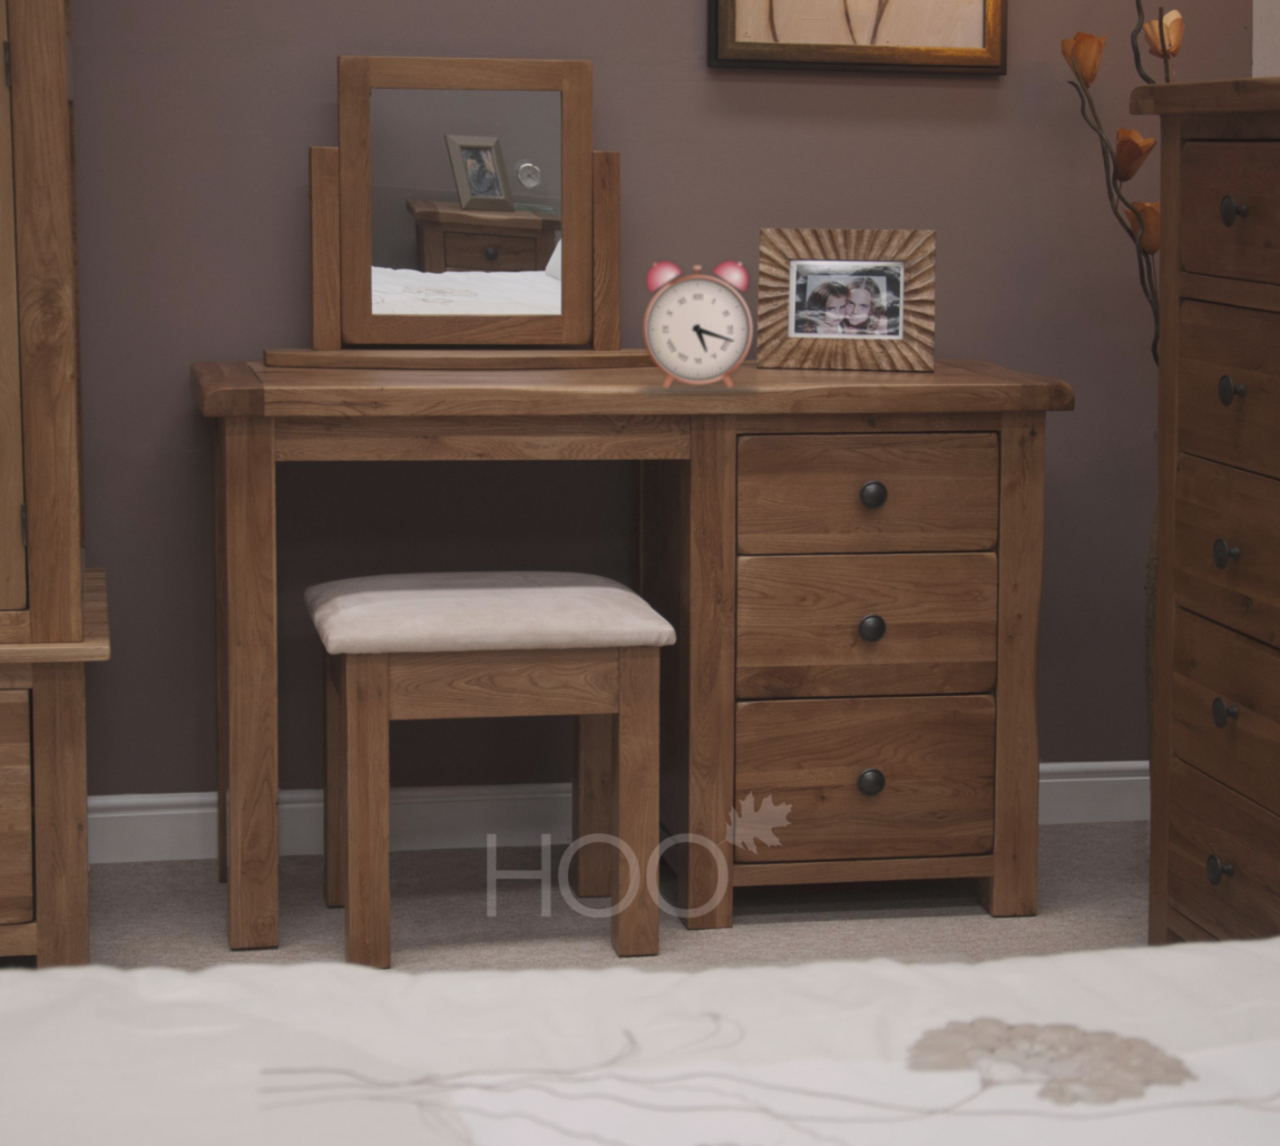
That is h=5 m=18
